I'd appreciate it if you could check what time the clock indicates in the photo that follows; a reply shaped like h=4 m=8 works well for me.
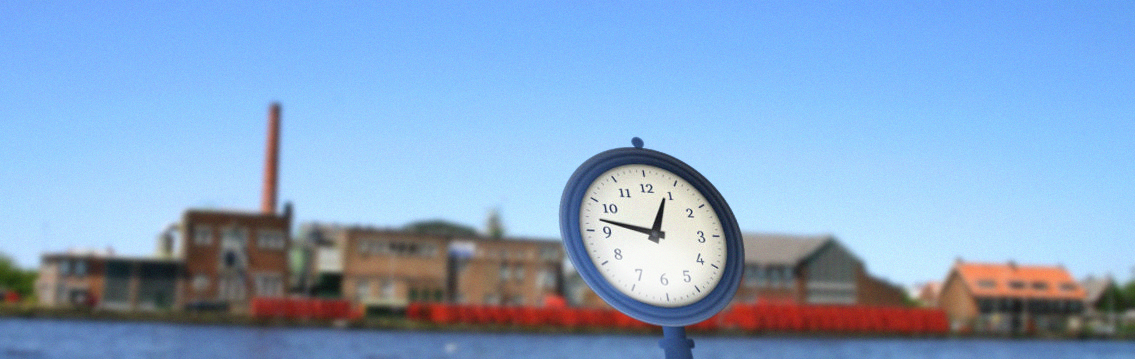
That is h=12 m=47
